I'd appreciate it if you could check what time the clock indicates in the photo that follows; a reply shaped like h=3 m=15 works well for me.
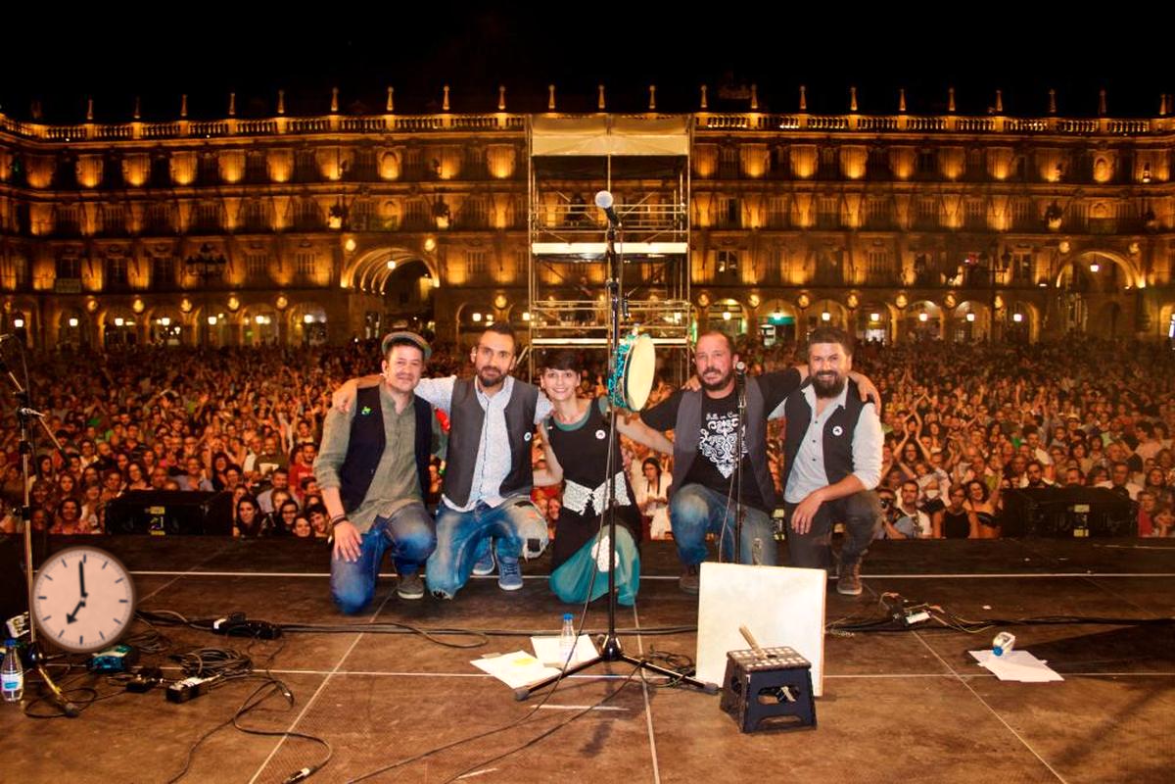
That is h=6 m=59
